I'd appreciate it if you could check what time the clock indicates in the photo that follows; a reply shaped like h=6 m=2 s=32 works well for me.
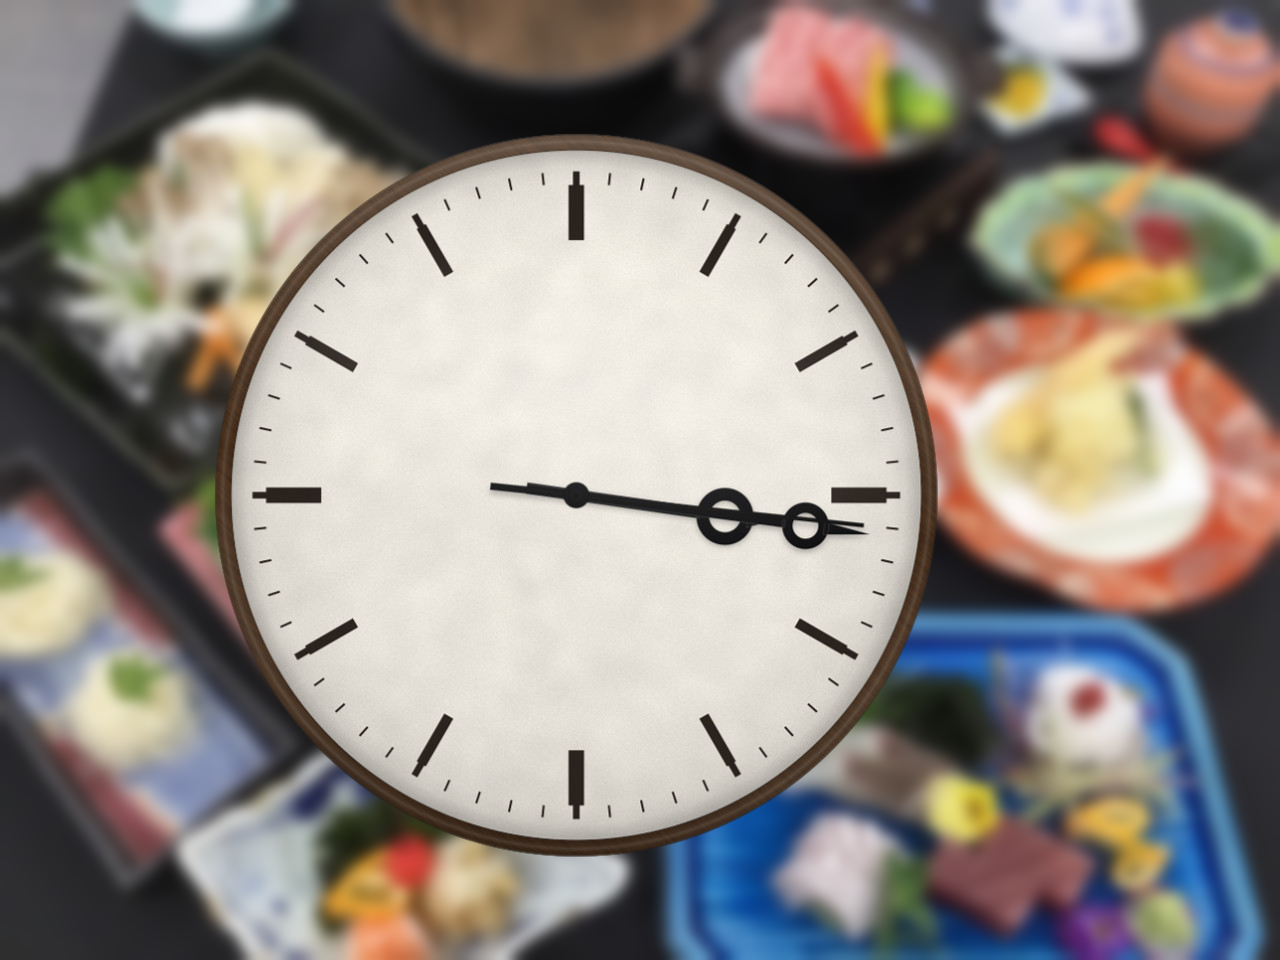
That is h=3 m=16 s=16
